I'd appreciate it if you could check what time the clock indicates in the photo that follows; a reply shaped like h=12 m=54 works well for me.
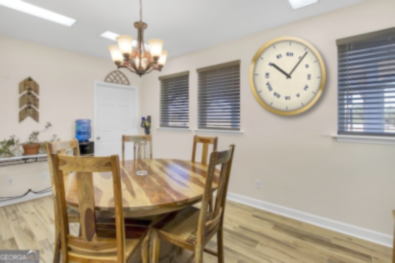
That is h=10 m=6
